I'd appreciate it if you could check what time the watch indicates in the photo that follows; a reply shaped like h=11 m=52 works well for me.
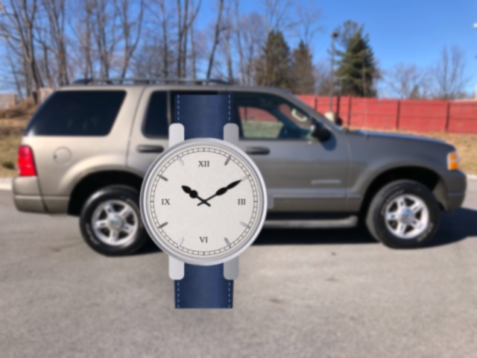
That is h=10 m=10
